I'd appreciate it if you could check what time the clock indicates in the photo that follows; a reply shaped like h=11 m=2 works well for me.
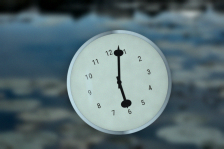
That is h=6 m=3
